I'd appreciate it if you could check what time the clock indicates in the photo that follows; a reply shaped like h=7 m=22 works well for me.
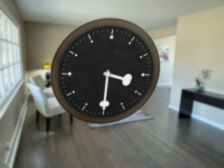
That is h=3 m=30
